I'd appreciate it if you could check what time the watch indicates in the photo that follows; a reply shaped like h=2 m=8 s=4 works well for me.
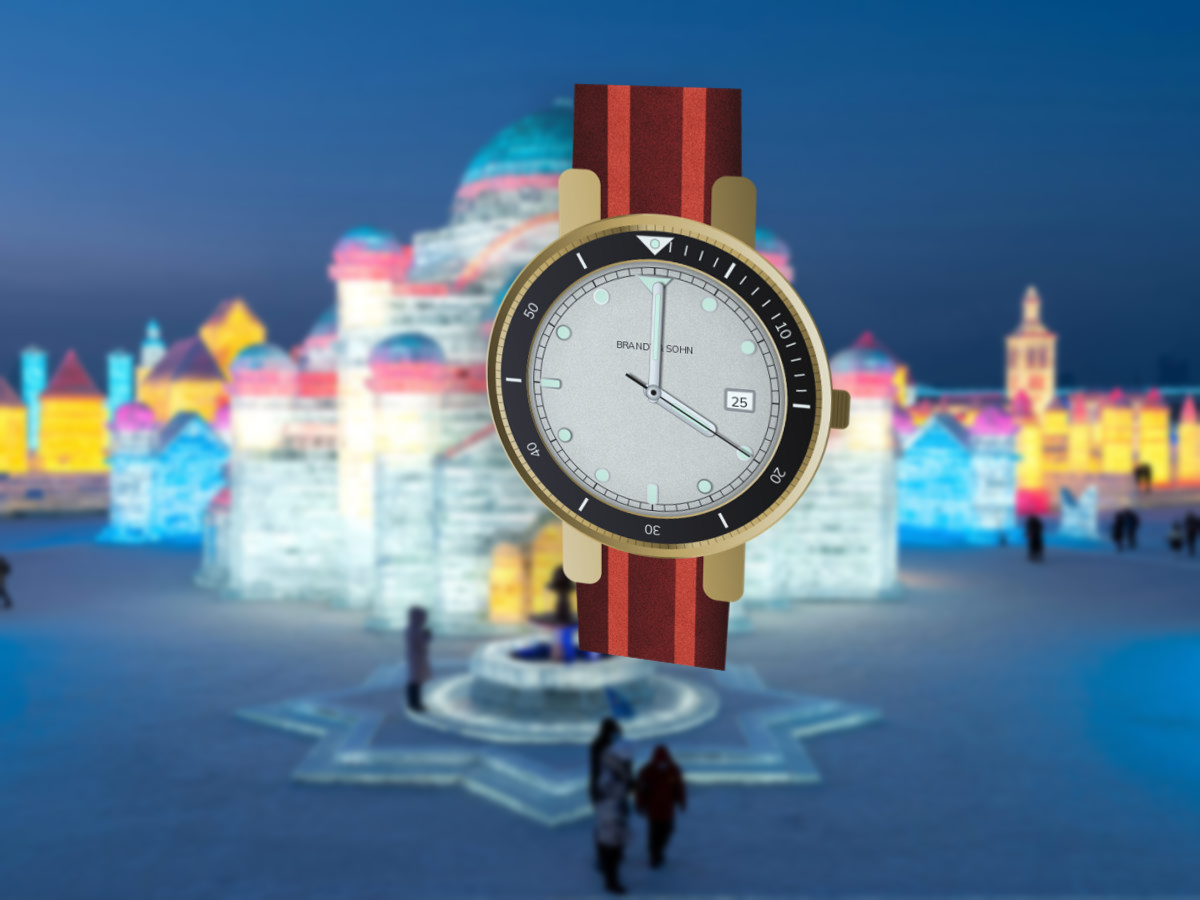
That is h=4 m=0 s=20
